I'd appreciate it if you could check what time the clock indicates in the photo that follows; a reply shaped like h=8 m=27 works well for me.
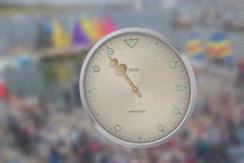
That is h=10 m=54
